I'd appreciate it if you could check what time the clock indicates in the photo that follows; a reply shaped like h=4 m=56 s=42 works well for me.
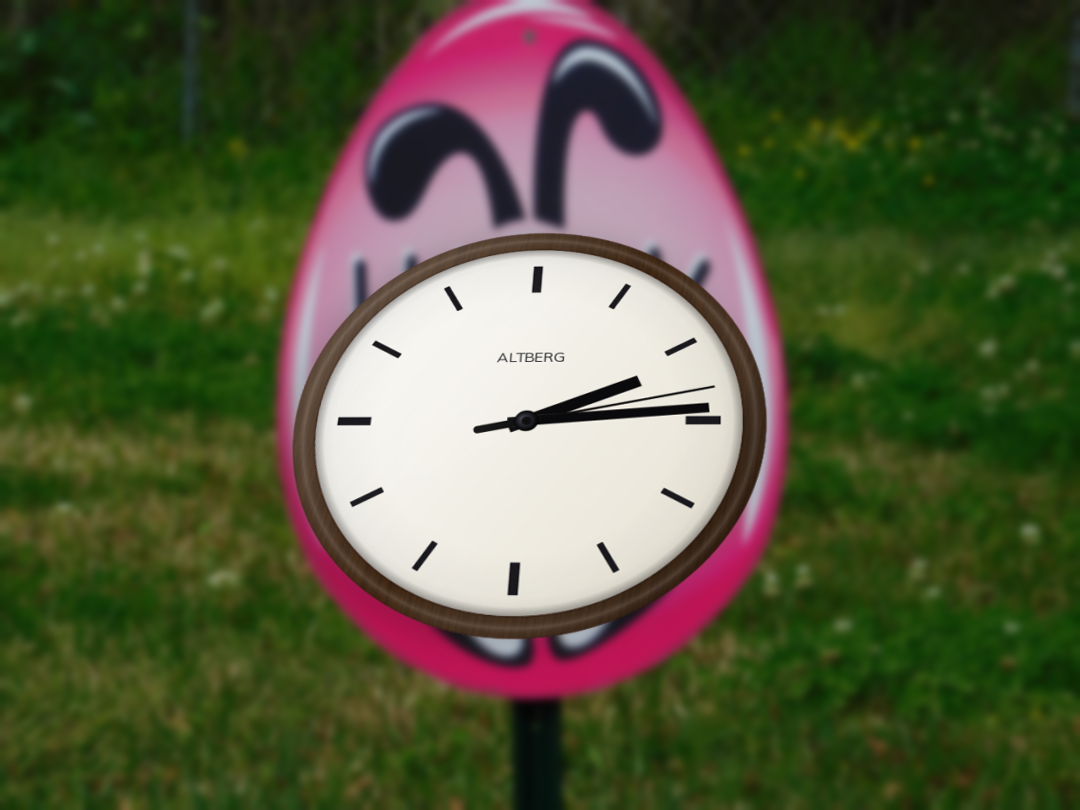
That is h=2 m=14 s=13
